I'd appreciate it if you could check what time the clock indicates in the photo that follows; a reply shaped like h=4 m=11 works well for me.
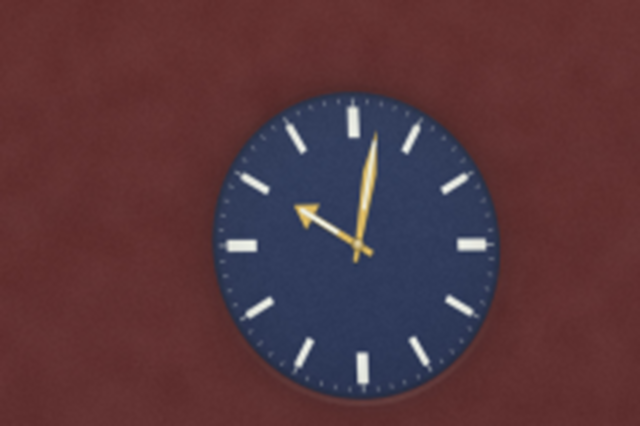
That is h=10 m=2
